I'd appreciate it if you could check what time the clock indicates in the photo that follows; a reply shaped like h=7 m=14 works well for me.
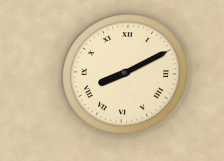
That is h=8 m=10
